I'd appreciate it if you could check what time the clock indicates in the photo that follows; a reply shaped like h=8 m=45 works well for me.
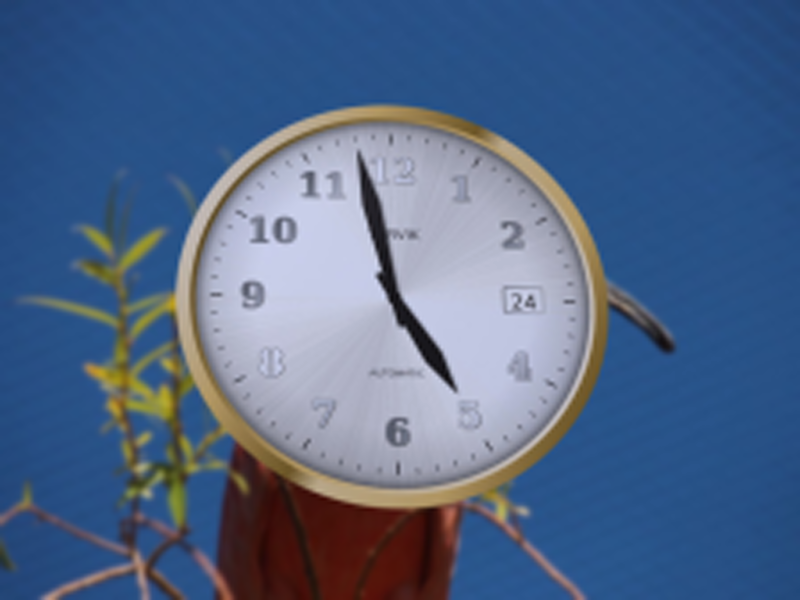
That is h=4 m=58
